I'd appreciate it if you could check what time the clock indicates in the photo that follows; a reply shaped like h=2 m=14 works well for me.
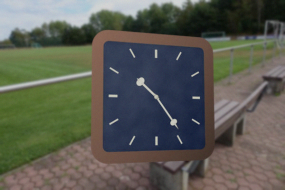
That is h=10 m=24
